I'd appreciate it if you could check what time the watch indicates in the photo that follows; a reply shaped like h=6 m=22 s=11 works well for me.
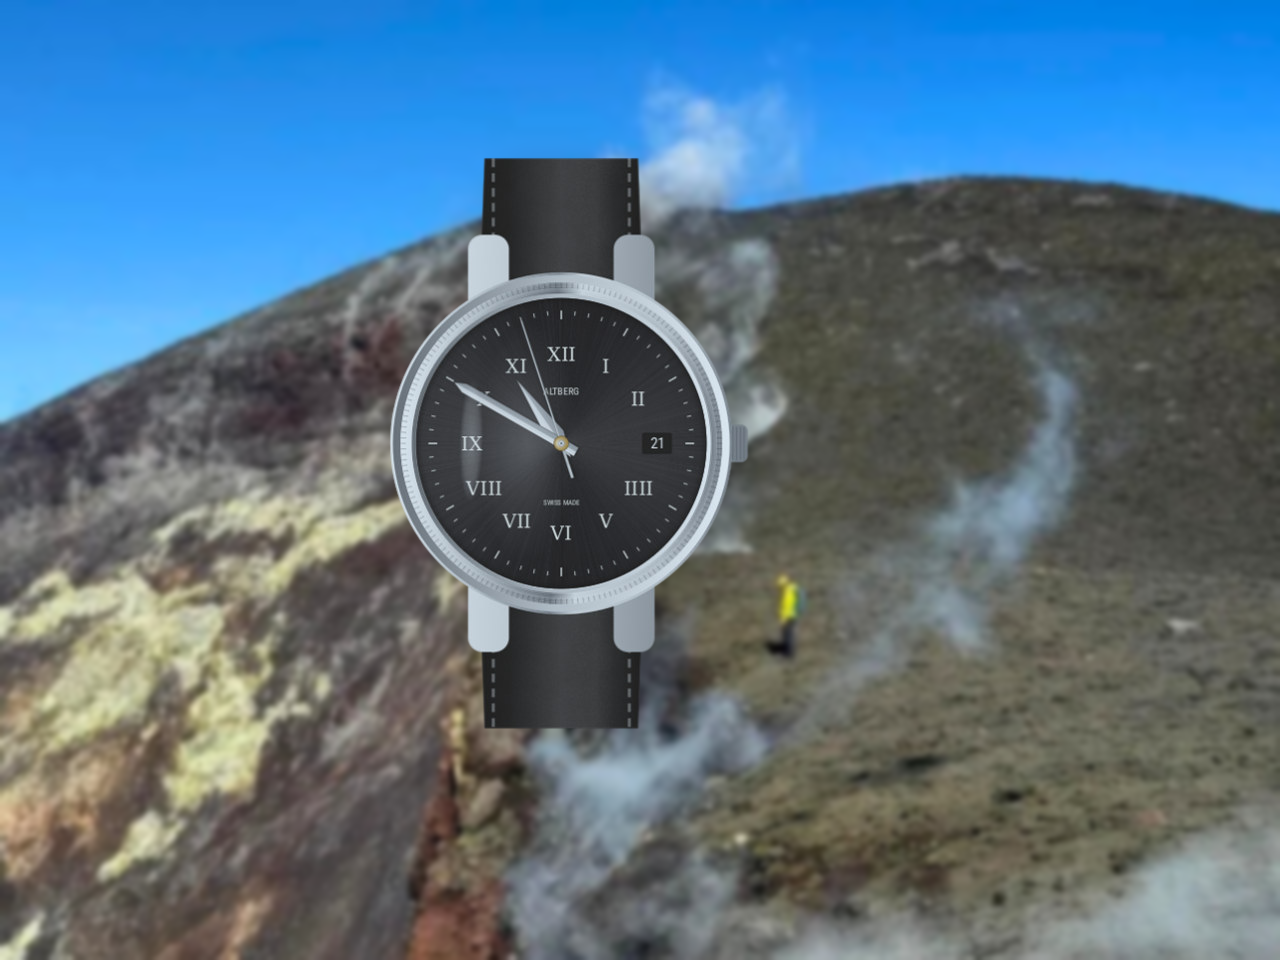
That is h=10 m=49 s=57
